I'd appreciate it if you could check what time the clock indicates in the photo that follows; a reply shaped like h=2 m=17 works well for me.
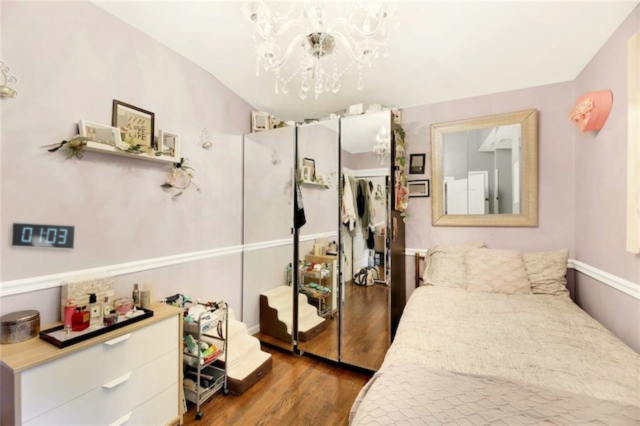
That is h=1 m=3
